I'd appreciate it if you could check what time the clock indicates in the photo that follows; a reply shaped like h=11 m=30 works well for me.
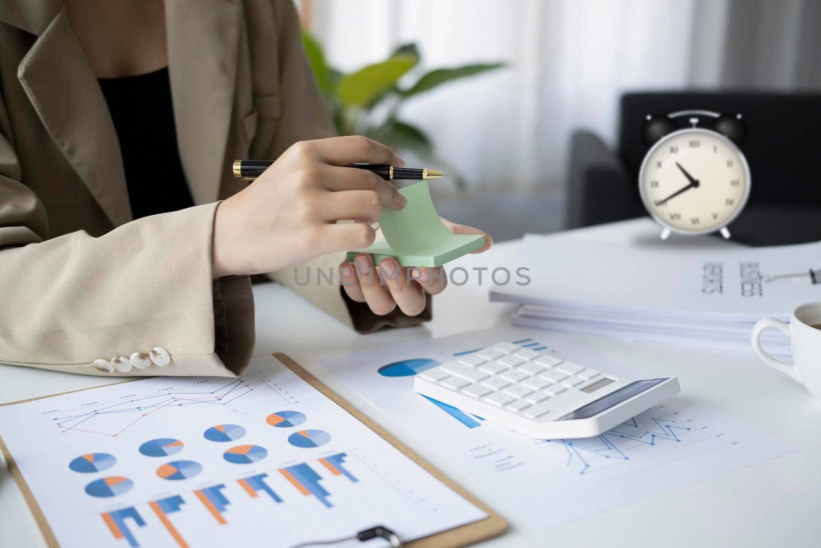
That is h=10 m=40
